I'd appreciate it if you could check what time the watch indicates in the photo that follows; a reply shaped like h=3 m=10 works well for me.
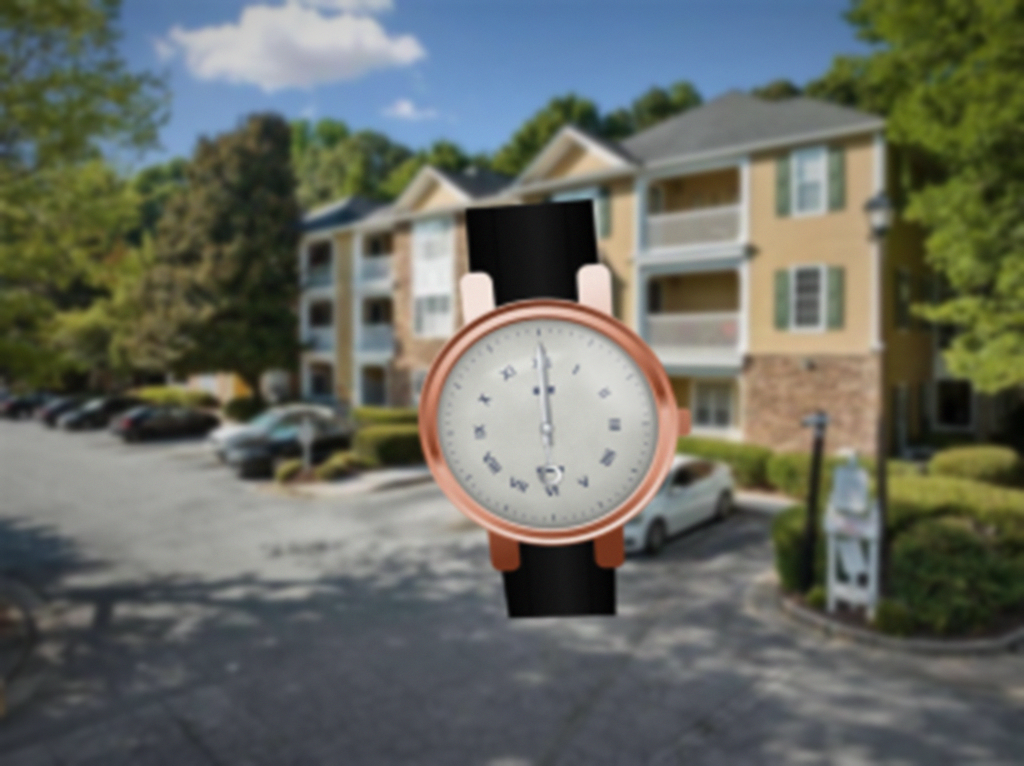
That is h=6 m=0
